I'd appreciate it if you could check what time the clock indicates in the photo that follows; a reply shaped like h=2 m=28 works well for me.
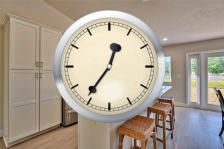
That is h=12 m=36
